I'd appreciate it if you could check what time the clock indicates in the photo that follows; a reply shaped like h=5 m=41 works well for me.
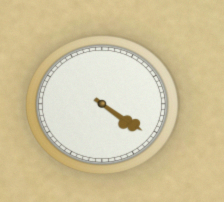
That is h=4 m=21
